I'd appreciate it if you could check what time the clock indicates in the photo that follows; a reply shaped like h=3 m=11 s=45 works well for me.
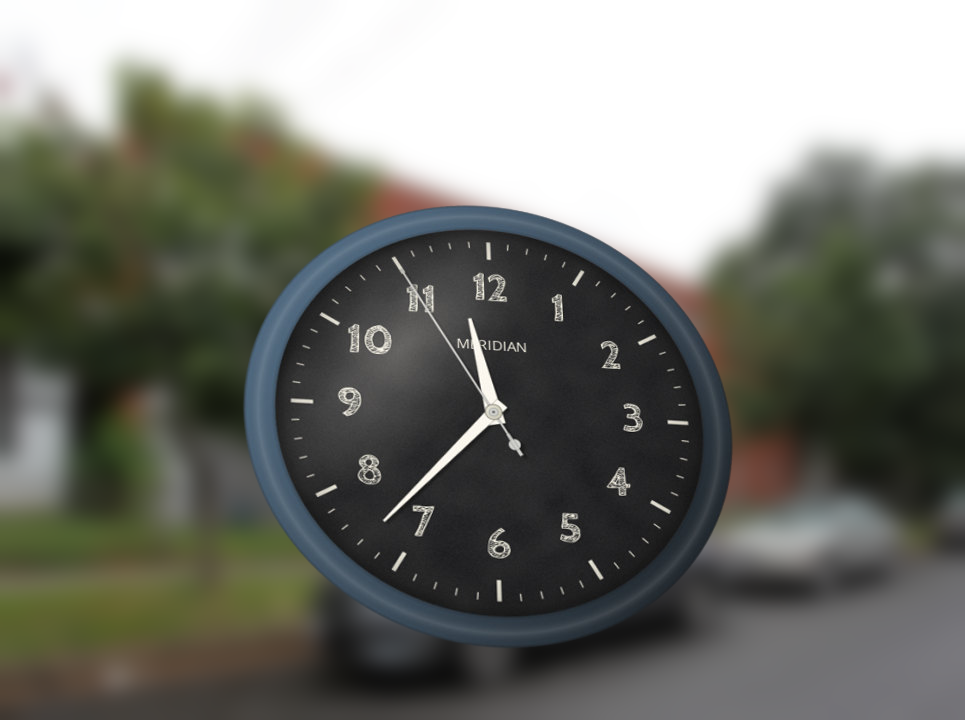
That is h=11 m=36 s=55
